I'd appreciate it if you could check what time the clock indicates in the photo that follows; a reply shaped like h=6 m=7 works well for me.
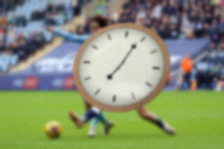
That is h=7 m=4
